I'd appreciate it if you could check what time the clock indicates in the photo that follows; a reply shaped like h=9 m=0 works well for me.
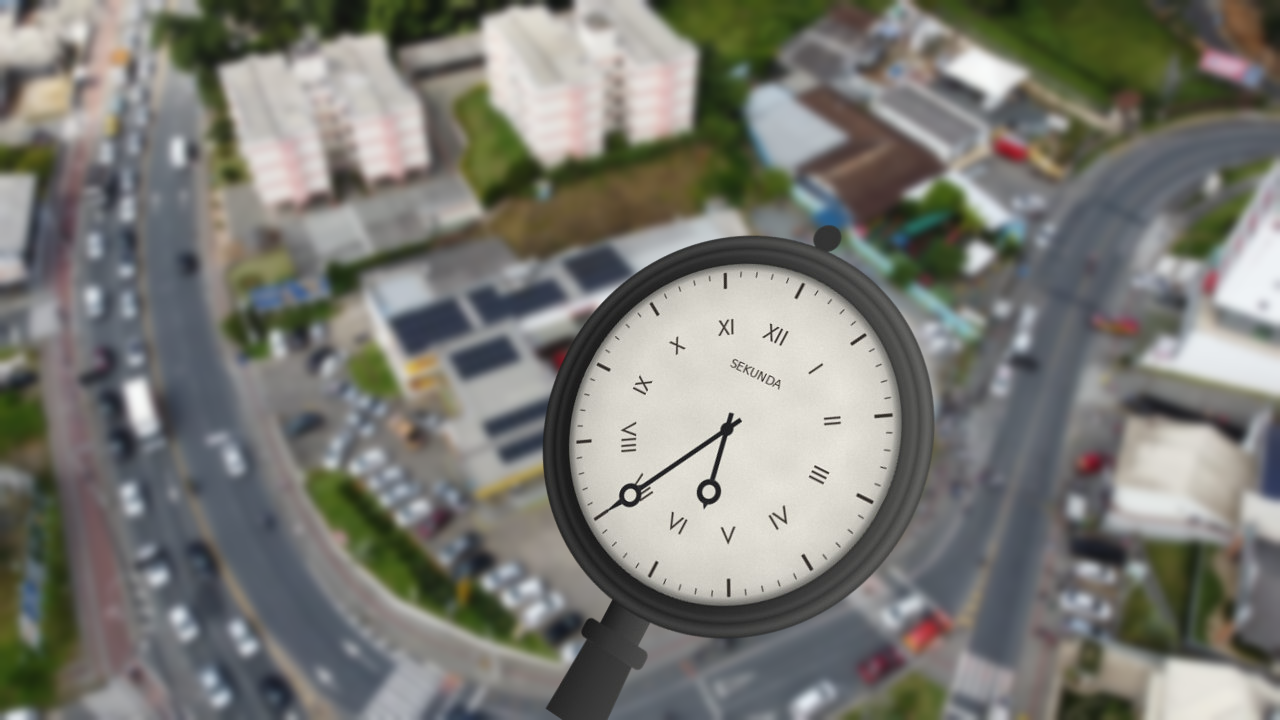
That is h=5 m=35
